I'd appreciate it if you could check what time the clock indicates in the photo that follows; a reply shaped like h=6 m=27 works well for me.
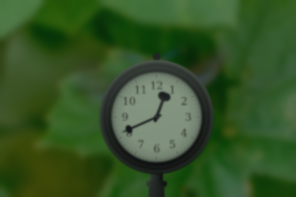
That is h=12 m=41
